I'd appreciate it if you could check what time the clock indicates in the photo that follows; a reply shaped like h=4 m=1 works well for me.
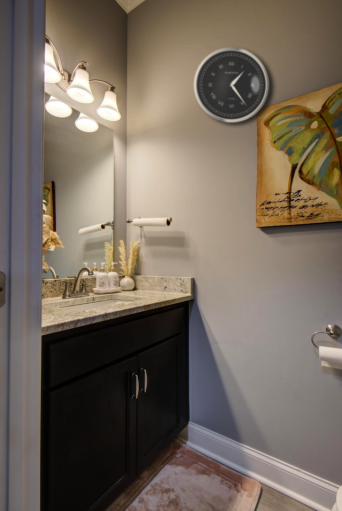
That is h=1 m=24
